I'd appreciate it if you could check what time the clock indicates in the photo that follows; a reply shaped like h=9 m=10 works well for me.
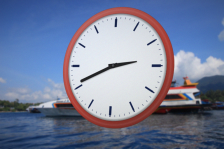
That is h=2 m=41
